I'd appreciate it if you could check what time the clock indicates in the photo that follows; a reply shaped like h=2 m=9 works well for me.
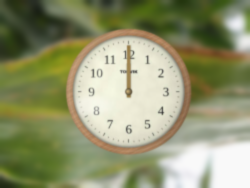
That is h=12 m=0
